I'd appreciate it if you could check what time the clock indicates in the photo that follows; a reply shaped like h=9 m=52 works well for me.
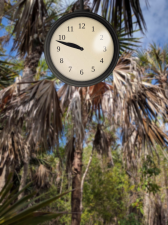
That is h=9 m=48
